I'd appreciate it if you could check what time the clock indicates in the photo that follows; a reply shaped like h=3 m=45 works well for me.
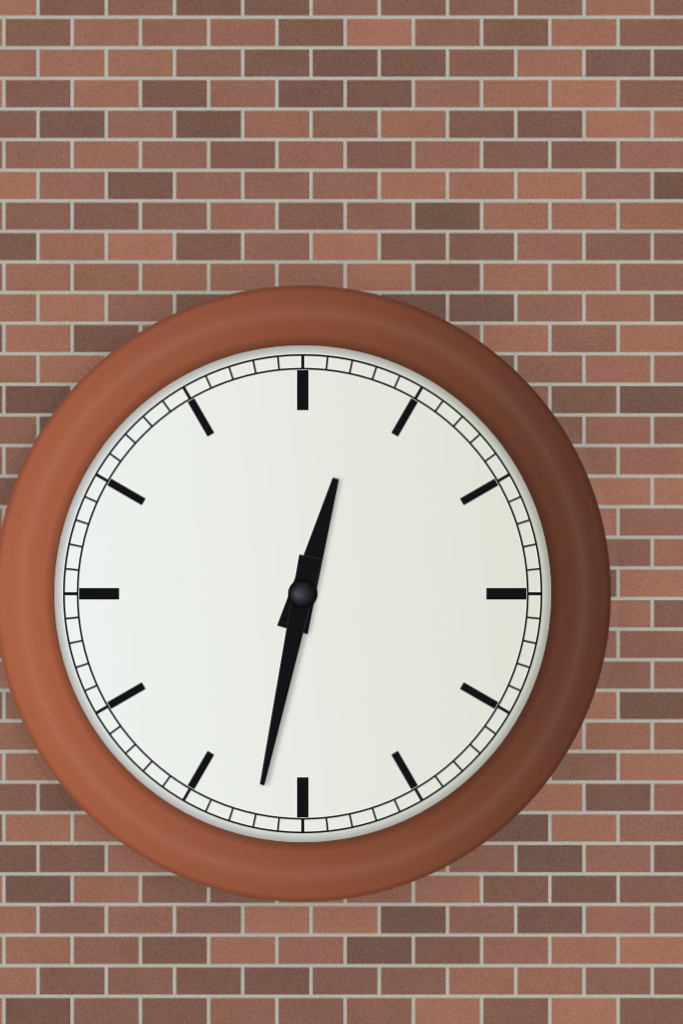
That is h=12 m=32
